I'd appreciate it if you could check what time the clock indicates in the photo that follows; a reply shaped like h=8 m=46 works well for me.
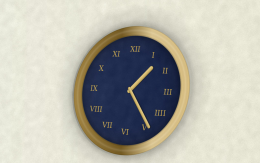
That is h=1 m=24
